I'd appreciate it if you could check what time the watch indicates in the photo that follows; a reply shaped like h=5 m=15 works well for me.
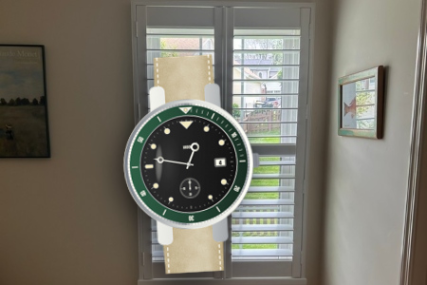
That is h=12 m=47
